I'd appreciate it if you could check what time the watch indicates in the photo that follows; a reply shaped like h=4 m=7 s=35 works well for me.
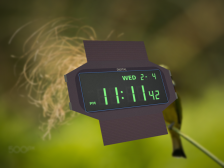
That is h=11 m=11 s=42
